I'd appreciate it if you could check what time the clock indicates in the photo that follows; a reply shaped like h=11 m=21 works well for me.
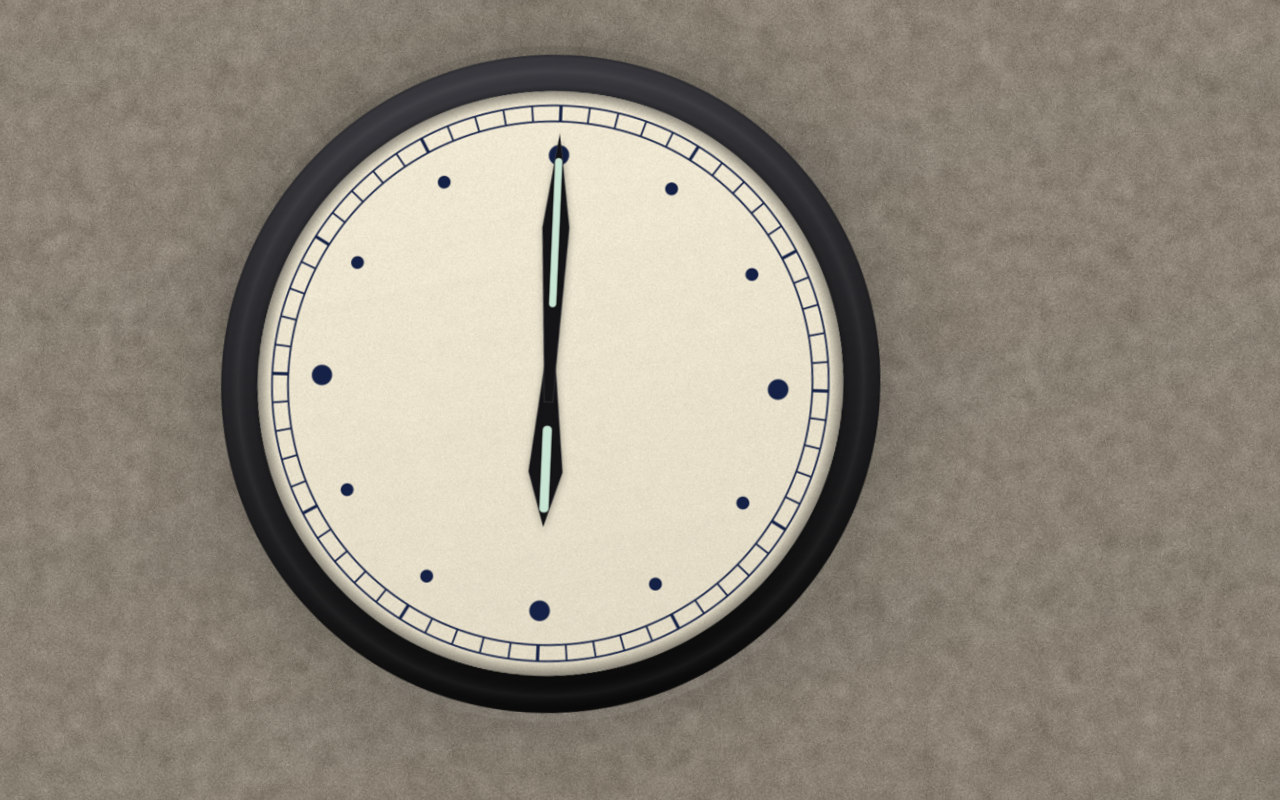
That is h=6 m=0
